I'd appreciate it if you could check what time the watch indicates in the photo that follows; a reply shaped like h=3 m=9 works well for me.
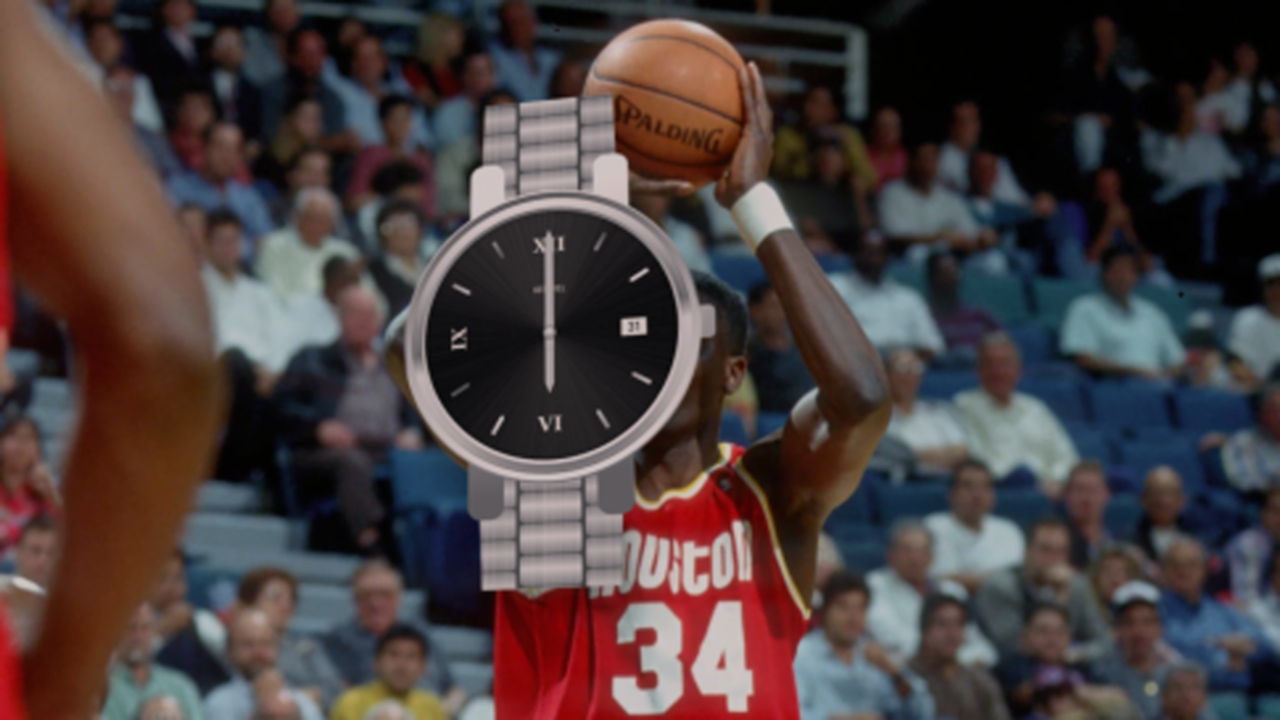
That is h=6 m=0
